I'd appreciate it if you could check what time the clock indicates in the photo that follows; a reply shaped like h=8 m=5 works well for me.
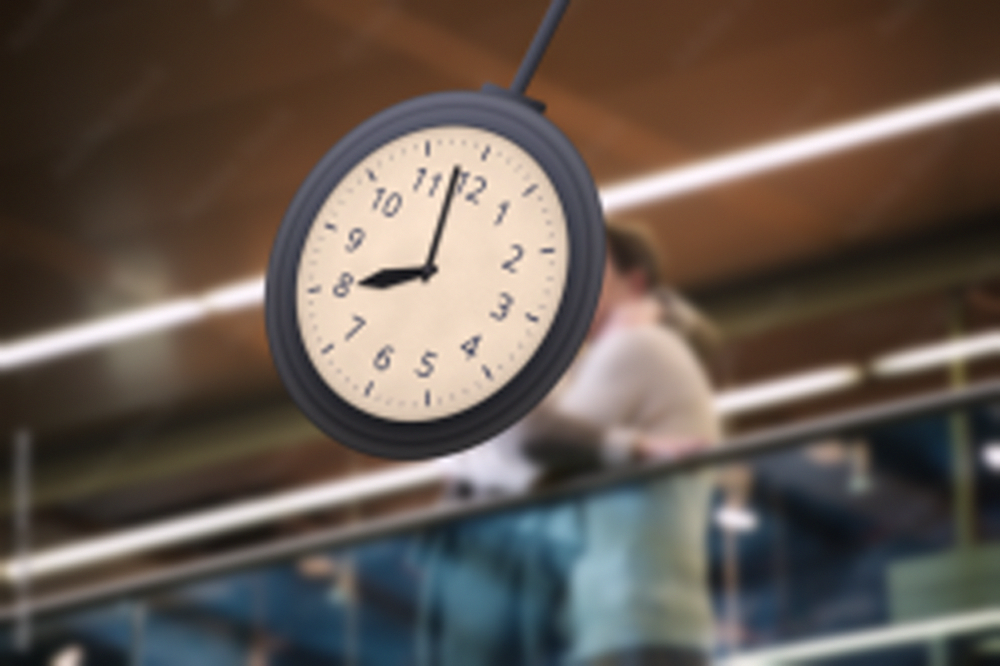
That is h=7 m=58
